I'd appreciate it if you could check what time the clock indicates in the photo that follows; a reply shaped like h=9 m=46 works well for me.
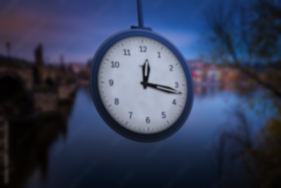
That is h=12 m=17
